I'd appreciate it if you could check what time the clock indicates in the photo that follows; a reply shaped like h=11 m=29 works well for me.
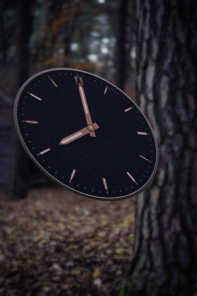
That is h=8 m=0
